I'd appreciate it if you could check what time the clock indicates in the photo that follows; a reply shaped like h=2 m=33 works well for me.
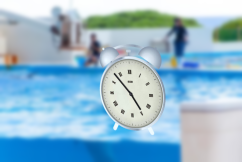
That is h=4 m=53
